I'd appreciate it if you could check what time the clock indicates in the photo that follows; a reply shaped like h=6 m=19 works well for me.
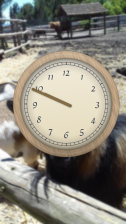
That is h=9 m=49
